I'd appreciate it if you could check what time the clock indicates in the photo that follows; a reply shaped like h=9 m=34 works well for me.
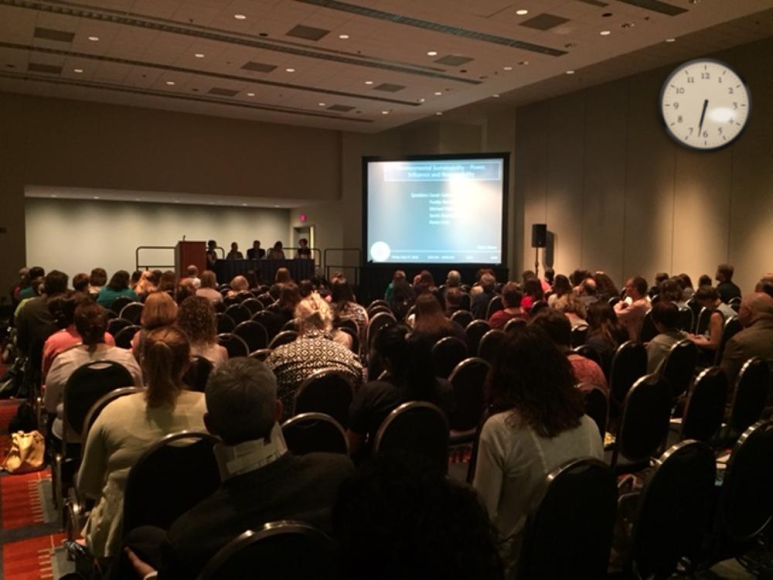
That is h=6 m=32
